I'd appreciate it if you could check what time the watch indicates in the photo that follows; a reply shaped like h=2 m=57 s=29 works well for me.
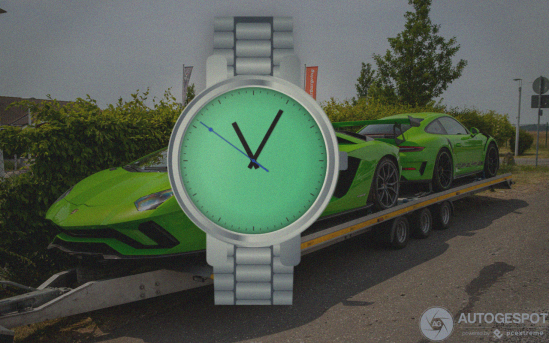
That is h=11 m=4 s=51
